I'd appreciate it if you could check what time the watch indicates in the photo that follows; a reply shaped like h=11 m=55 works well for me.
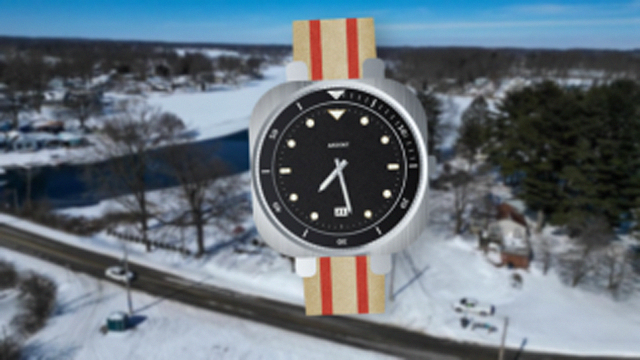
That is h=7 m=28
